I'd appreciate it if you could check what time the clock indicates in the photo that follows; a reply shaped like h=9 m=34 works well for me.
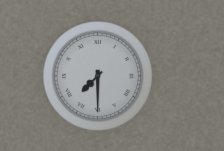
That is h=7 m=30
